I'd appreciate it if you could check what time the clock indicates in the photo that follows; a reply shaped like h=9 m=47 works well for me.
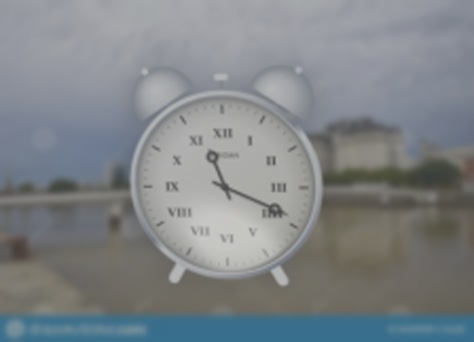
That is h=11 m=19
